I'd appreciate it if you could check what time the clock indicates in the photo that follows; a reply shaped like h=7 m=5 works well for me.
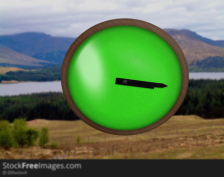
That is h=3 m=16
